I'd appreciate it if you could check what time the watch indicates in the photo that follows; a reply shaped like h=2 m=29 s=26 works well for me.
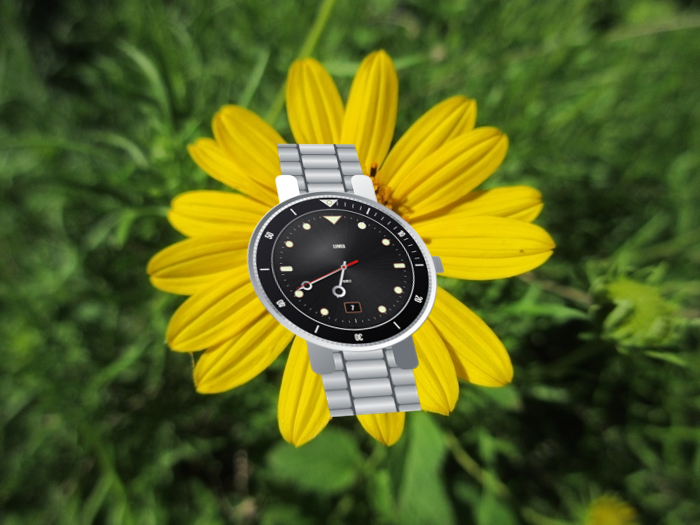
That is h=6 m=40 s=41
